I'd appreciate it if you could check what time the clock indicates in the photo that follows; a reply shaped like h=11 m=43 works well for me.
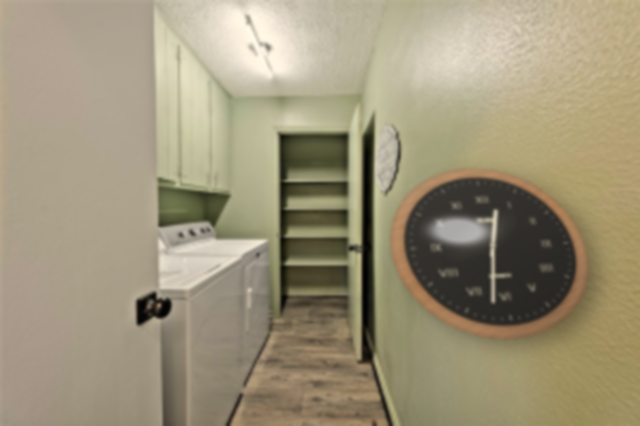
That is h=12 m=32
